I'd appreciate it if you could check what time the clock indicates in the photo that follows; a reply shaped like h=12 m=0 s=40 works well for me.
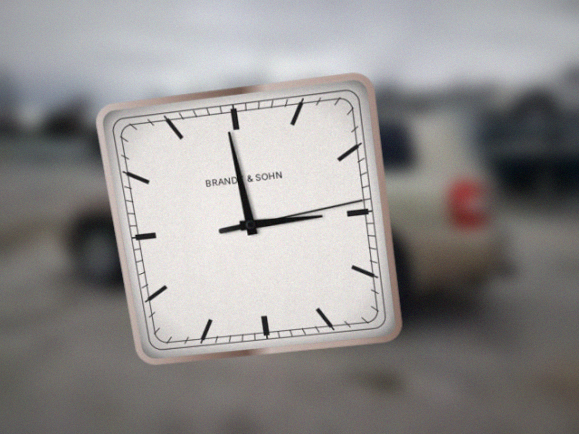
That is h=2 m=59 s=14
